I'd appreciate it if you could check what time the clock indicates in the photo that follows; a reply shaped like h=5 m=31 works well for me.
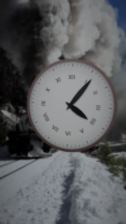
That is h=4 m=6
